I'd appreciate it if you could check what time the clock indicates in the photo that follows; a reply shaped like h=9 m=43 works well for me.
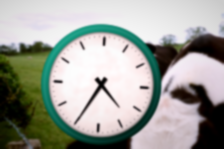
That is h=4 m=35
